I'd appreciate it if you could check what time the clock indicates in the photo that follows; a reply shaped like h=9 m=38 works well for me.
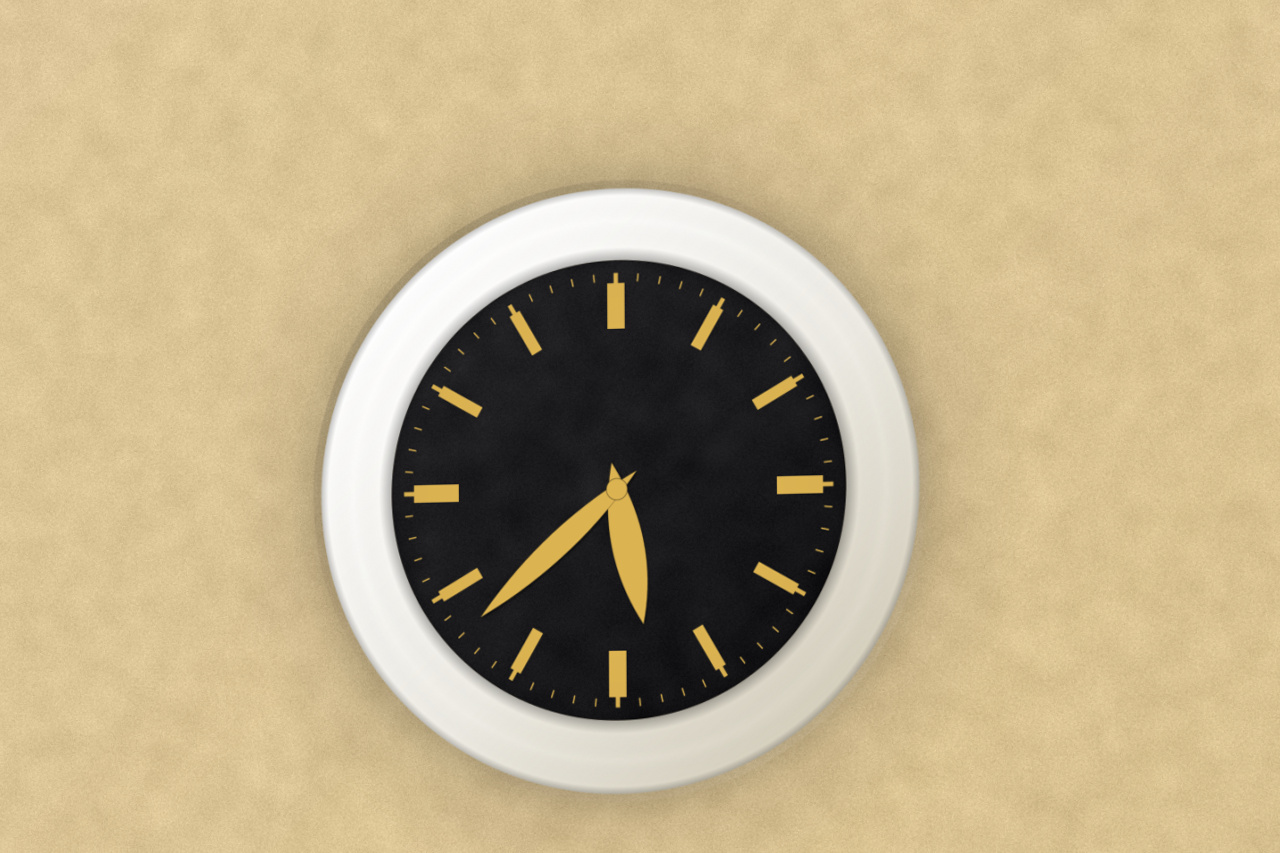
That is h=5 m=38
